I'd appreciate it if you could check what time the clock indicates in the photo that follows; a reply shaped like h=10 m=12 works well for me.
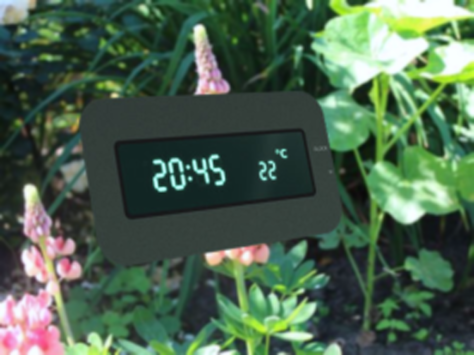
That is h=20 m=45
